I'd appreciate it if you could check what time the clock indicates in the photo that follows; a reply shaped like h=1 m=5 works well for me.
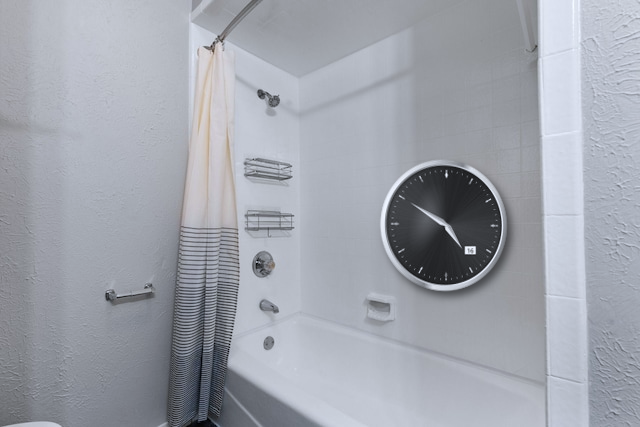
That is h=4 m=50
